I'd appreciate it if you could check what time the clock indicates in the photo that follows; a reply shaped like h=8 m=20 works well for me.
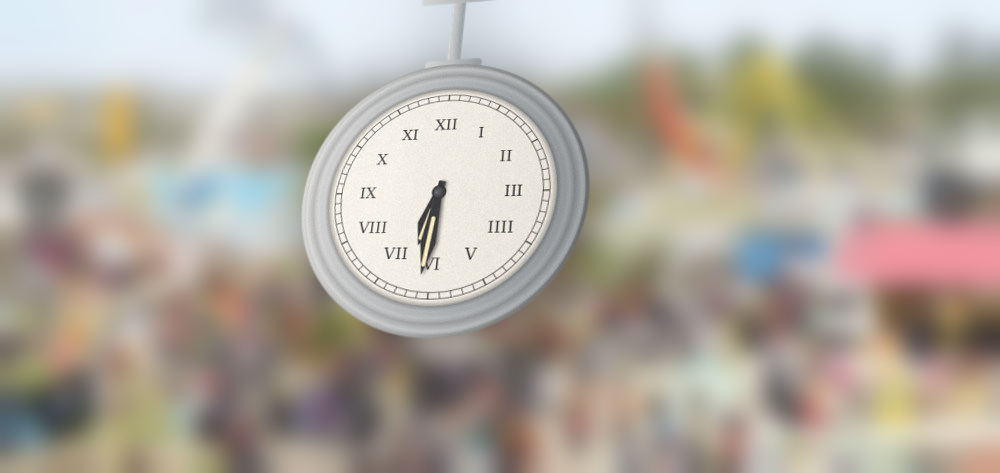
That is h=6 m=31
